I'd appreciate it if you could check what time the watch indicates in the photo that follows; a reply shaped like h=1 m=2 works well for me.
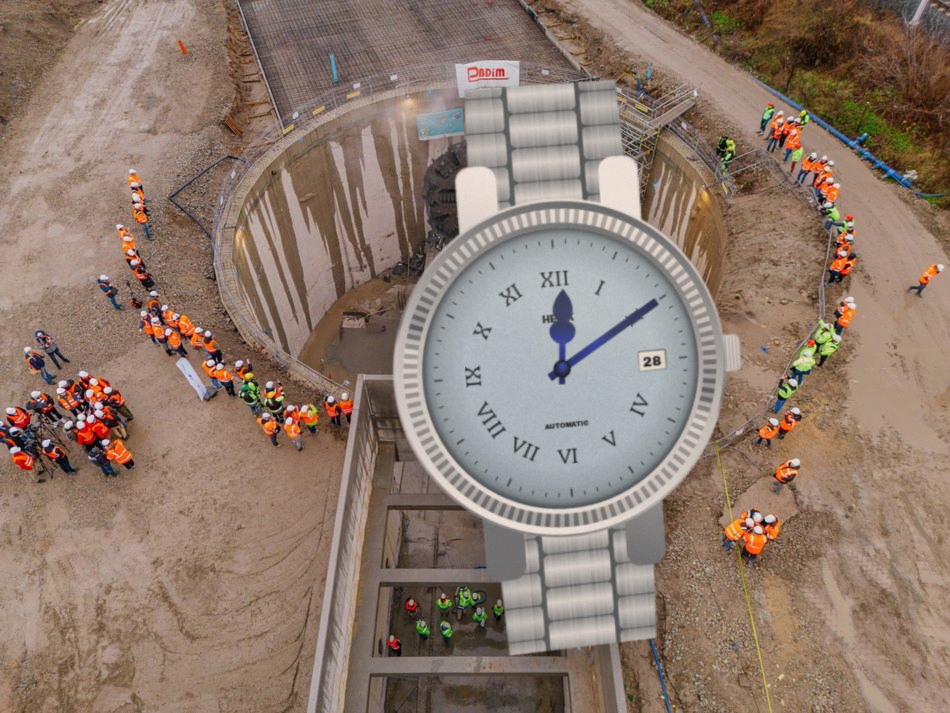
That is h=12 m=10
